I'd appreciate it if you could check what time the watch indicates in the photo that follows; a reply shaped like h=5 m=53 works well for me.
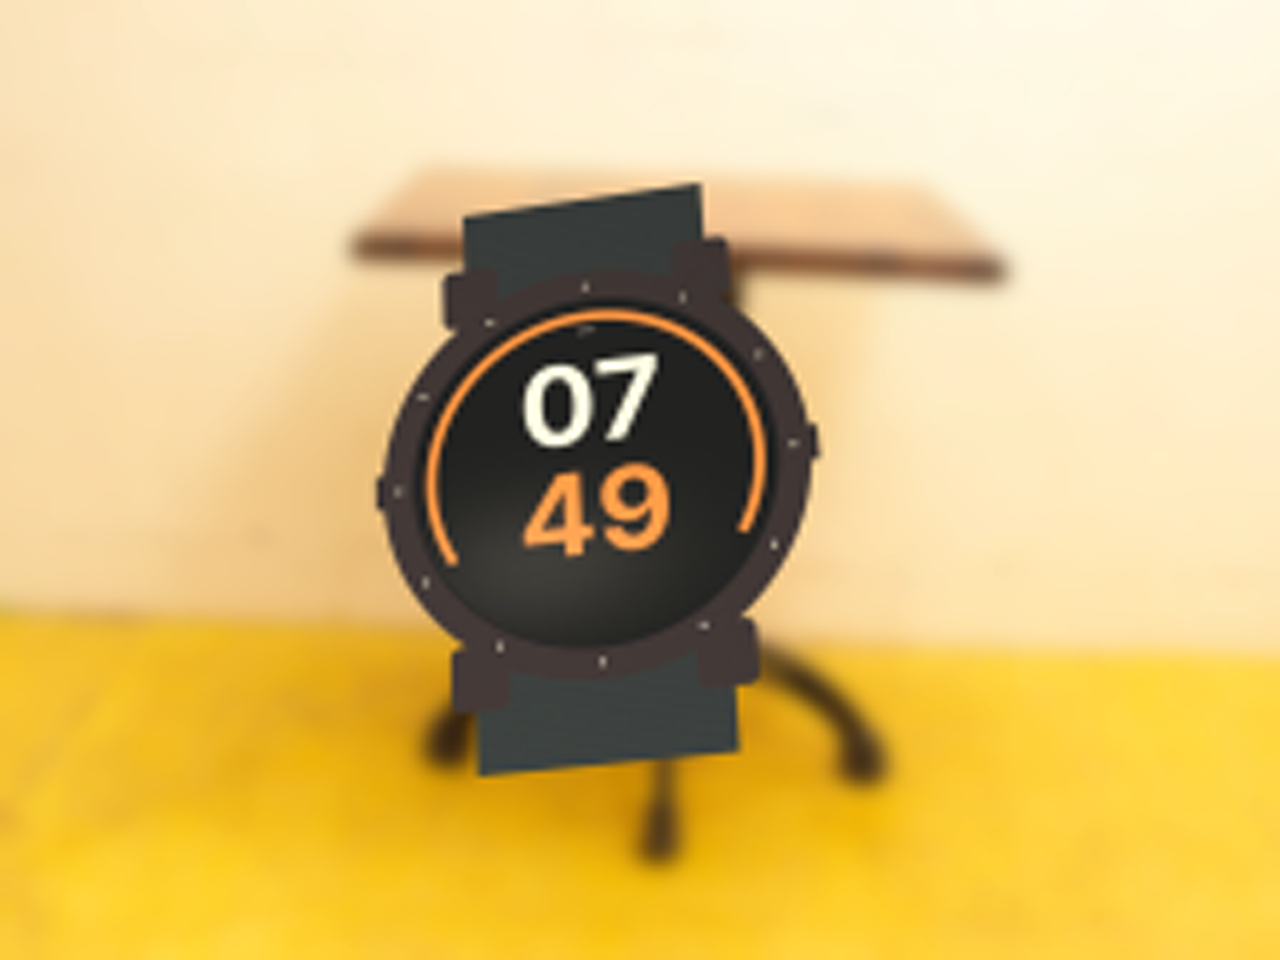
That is h=7 m=49
